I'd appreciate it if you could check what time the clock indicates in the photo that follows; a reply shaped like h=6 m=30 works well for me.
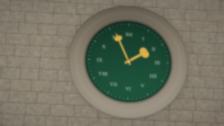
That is h=1 m=56
